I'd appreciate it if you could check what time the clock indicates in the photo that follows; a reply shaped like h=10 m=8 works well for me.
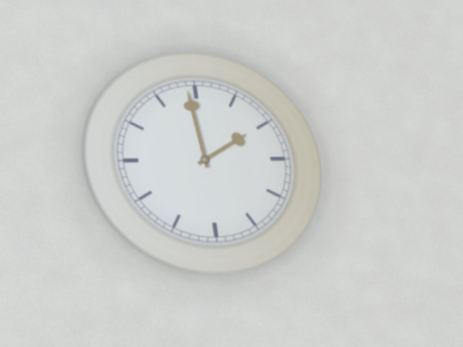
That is h=1 m=59
